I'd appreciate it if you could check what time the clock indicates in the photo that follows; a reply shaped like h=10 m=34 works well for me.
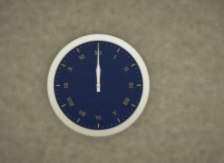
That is h=12 m=0
